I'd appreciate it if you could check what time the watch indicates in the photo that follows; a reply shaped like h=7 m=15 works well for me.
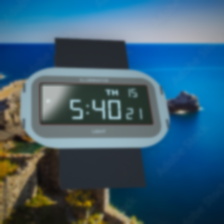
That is h=5 m=40
